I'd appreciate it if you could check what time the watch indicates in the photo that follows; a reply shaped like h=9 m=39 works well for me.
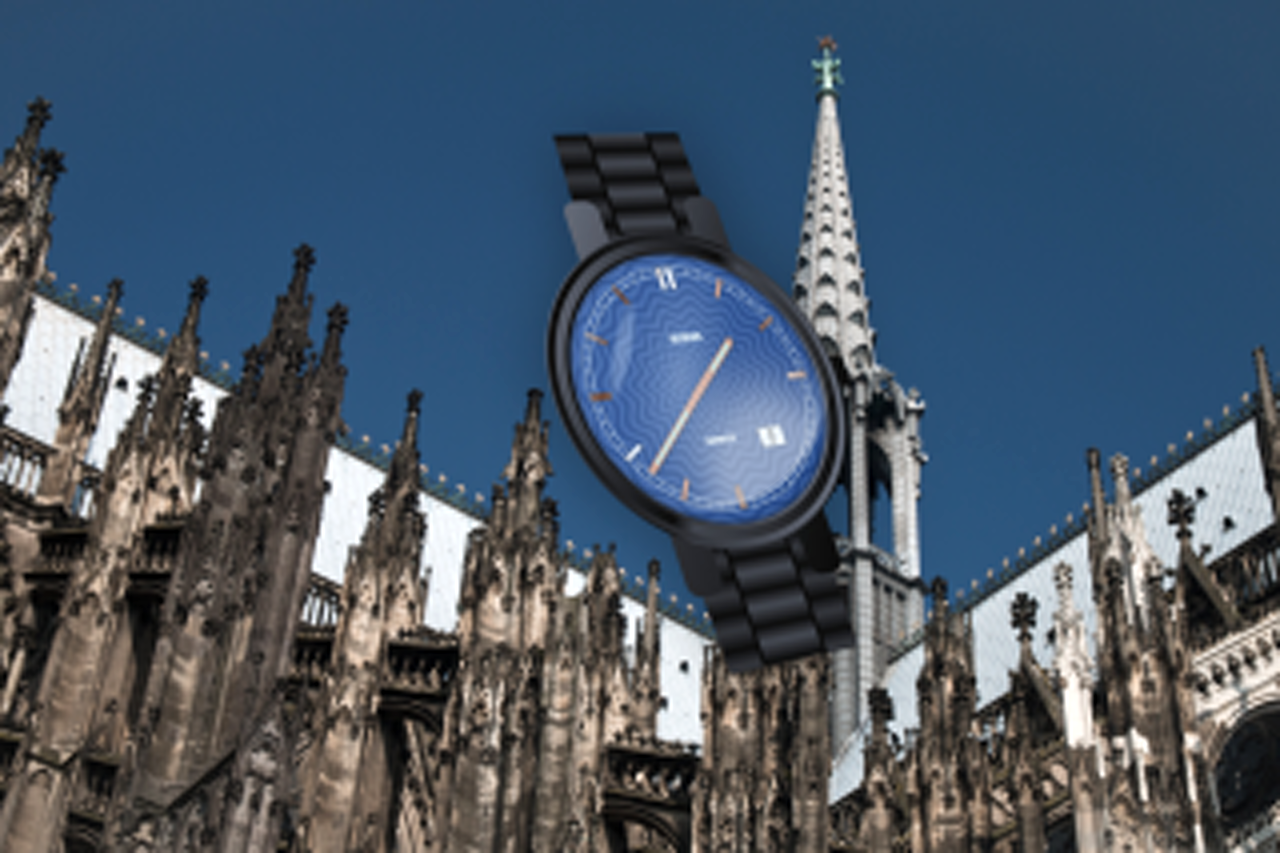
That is h=1 m=38
